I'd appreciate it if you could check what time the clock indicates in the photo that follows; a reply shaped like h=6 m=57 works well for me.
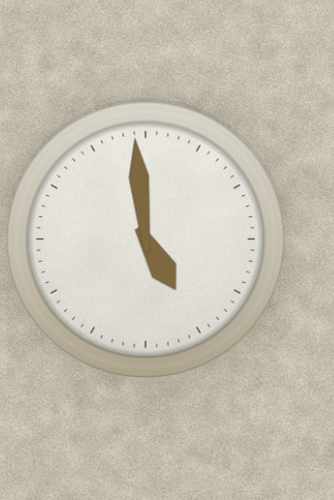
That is h=4 m=59
